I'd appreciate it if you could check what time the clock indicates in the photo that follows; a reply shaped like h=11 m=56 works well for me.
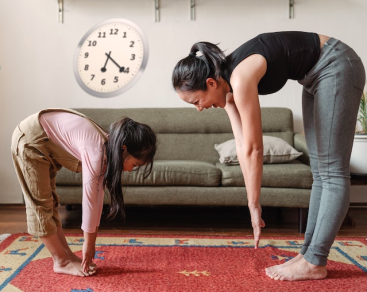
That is h=6 m=21
